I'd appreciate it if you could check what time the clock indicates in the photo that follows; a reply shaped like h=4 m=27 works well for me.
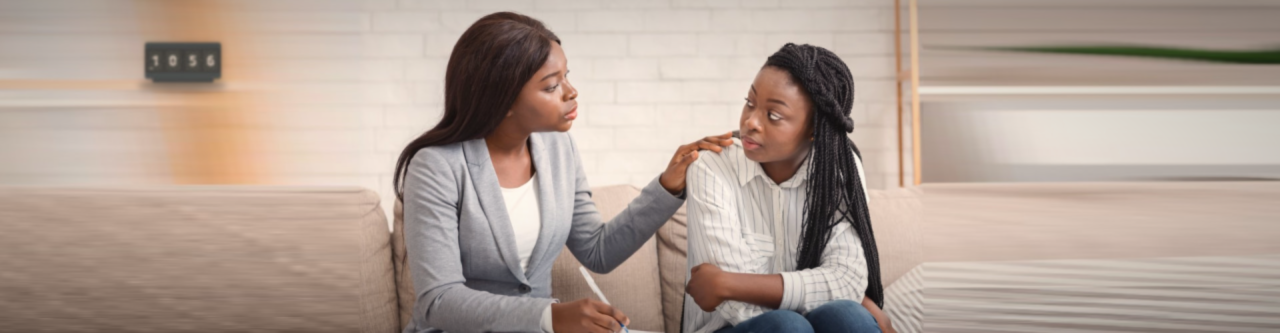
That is h=10 m=56
